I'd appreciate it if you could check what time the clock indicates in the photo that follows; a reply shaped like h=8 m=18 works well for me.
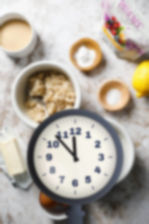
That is h=11 m=53
